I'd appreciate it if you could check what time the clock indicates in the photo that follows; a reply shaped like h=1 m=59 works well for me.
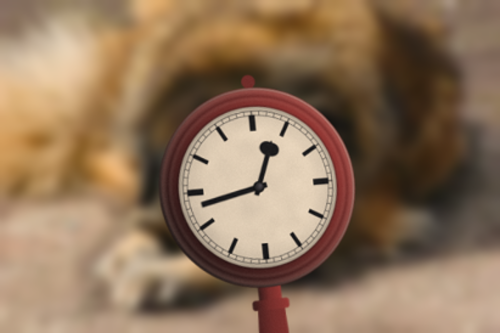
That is h=12 m=43
